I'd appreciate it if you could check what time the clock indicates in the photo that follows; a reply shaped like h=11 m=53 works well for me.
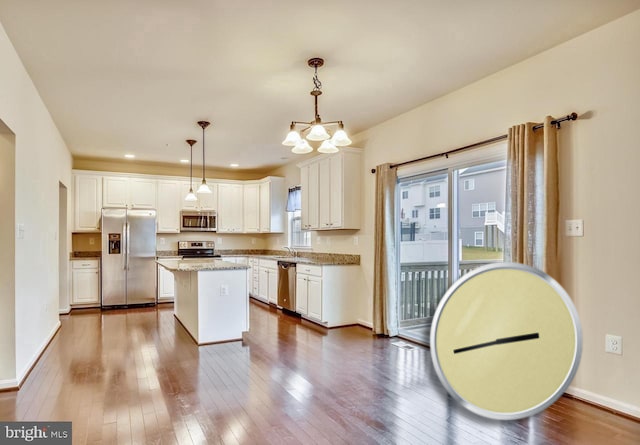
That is h=2 m=43
